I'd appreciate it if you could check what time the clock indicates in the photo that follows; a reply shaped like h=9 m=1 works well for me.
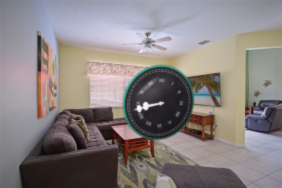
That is h=8 m=43
